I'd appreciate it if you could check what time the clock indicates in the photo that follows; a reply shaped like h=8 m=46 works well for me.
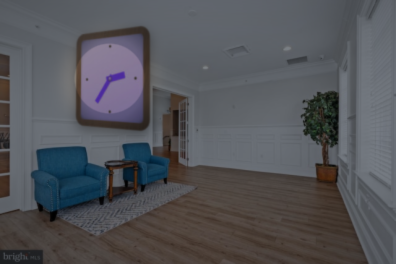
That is h=2 m=36
